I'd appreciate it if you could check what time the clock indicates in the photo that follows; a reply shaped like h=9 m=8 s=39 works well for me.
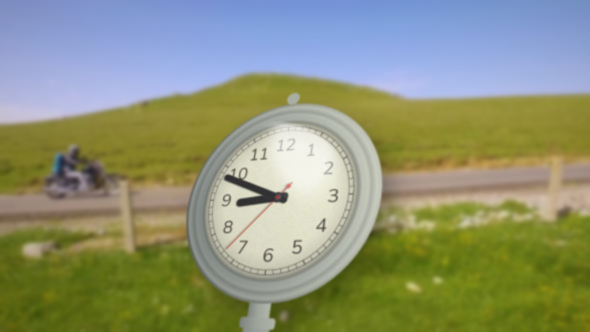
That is h=8 m=48 s=37
